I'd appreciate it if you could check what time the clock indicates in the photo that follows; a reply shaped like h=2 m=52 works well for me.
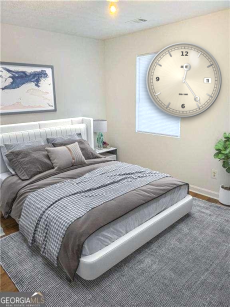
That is h=12 m=24
